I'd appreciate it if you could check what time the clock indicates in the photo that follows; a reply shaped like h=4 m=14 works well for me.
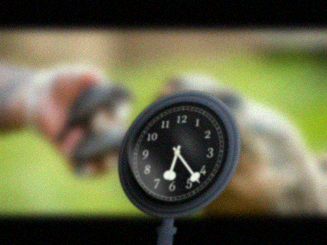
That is h=6 m=23
